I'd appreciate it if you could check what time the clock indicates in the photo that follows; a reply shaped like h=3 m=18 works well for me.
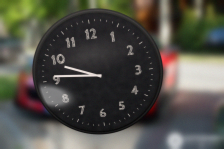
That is h=9 m=46
